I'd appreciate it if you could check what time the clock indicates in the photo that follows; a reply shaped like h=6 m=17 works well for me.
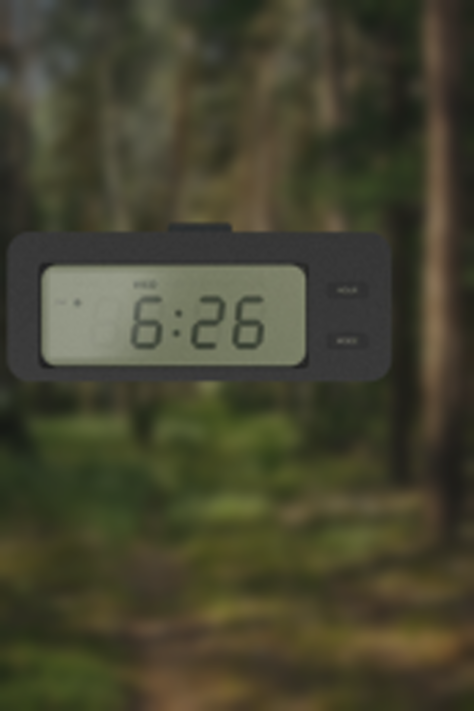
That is h=6 m=26
